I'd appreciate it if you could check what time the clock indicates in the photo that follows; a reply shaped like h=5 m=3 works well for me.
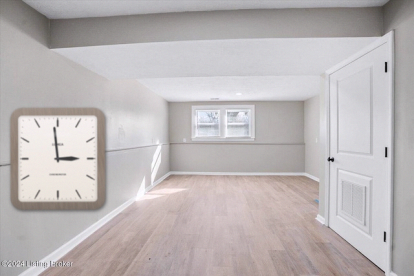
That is h=2 m=59
